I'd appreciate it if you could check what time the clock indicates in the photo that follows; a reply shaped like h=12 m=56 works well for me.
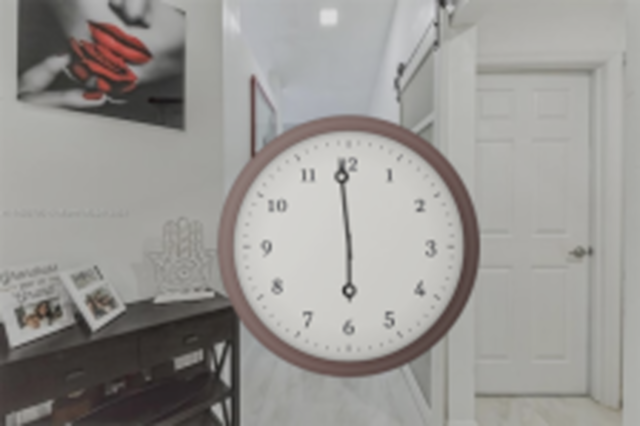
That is h=5 m=59
